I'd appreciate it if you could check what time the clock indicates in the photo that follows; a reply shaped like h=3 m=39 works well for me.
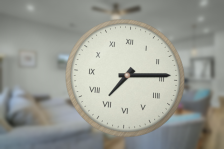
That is h=7 m=14
